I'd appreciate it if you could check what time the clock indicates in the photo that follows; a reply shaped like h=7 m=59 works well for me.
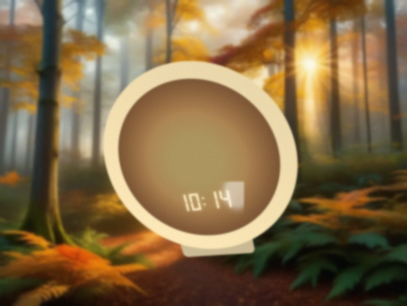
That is h=10 m=14
